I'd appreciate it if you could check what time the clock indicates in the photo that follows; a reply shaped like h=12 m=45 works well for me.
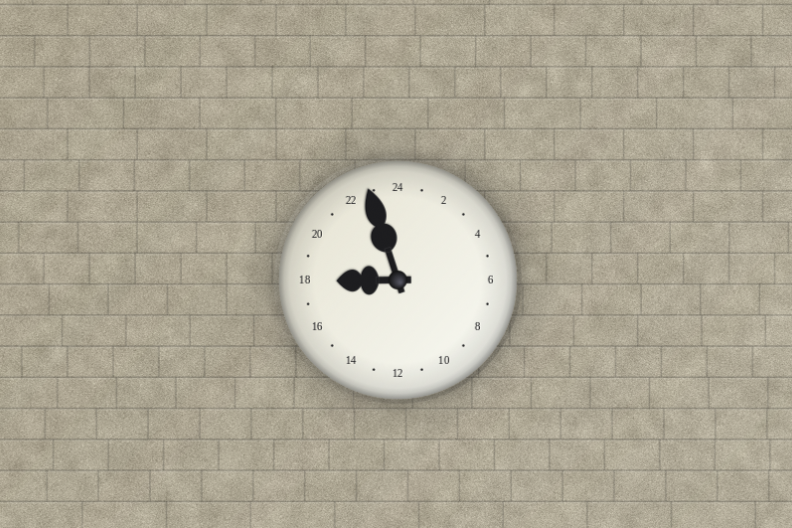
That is h=17 m=57
